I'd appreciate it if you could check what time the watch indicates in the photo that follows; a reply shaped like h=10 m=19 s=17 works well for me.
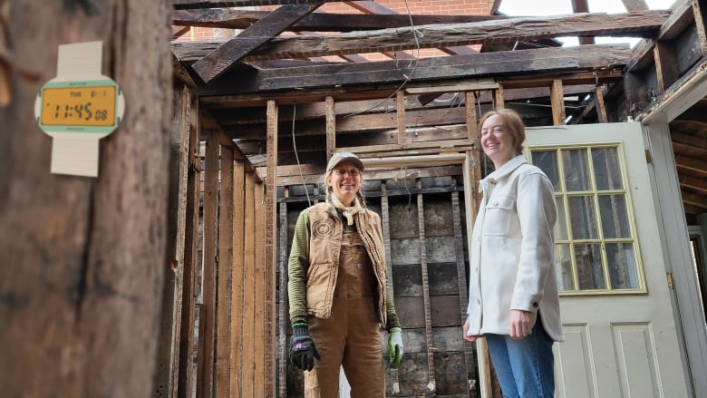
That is h=11 m=45 s=8
